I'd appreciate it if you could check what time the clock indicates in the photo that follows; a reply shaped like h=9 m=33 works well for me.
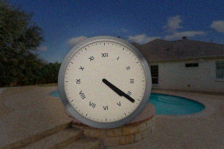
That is h=4 m=21
